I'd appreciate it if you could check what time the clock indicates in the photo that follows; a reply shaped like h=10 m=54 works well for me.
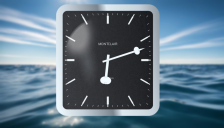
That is h=6 m=12
